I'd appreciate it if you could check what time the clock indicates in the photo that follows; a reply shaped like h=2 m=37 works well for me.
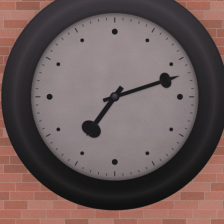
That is h=7 m=12
